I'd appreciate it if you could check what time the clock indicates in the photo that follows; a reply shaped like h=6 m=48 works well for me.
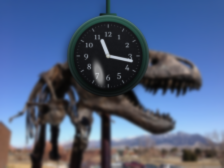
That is h=11 m=17
